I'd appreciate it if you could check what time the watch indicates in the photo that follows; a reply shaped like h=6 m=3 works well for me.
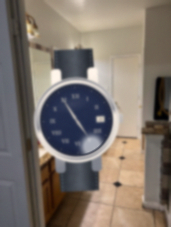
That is h=4 m=55
